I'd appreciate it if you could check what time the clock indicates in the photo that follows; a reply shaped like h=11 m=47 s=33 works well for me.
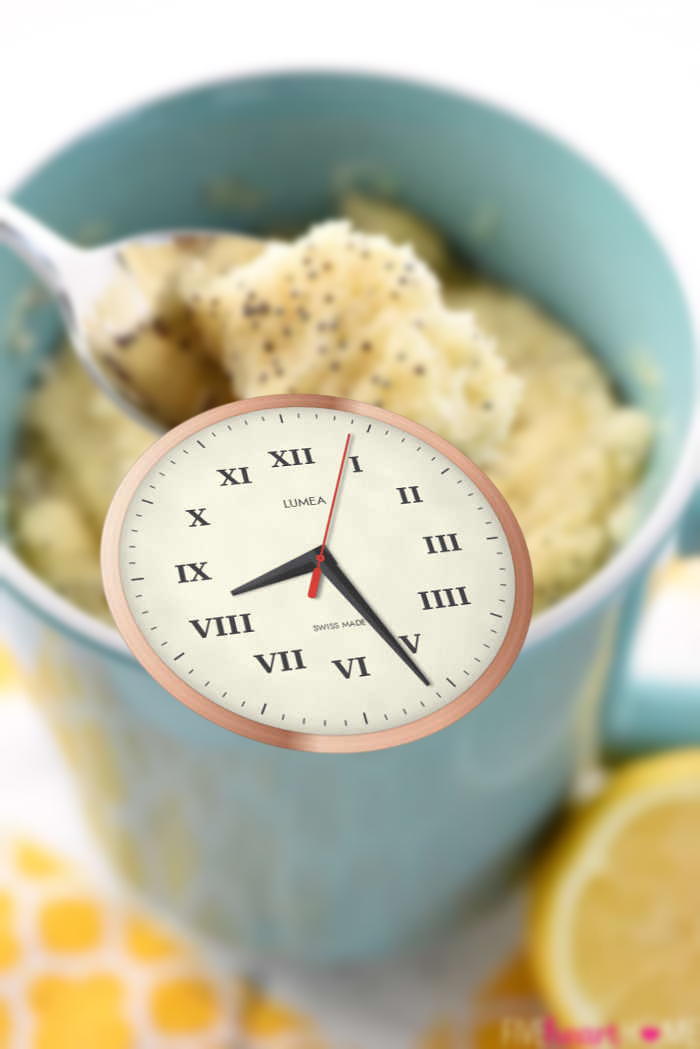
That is h=8 m=26 s=4
